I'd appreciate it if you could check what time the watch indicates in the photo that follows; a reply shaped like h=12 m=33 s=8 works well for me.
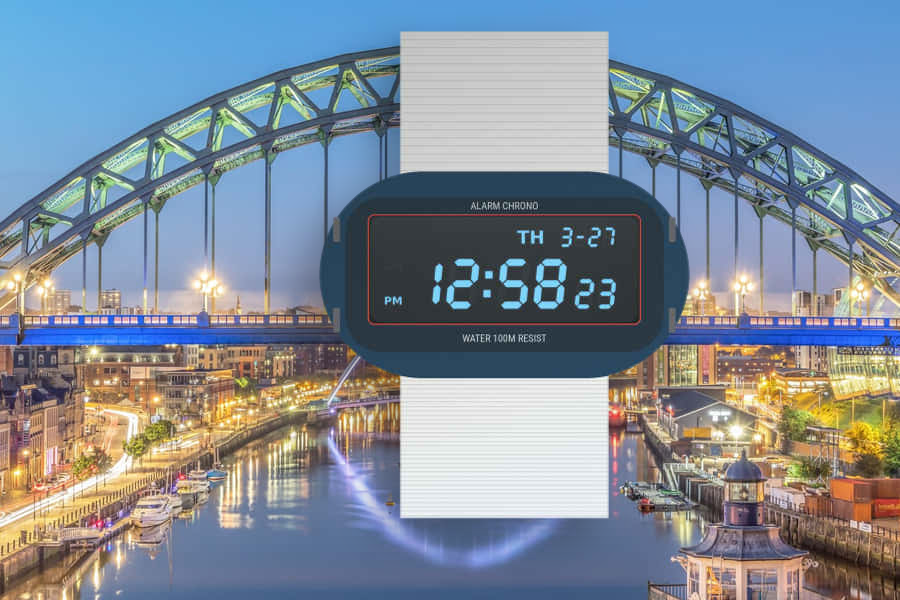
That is h=12 m=58 s=23
